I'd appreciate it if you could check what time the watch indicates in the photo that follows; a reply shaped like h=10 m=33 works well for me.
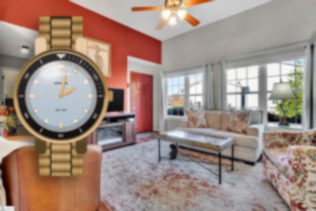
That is h=2 m=2
